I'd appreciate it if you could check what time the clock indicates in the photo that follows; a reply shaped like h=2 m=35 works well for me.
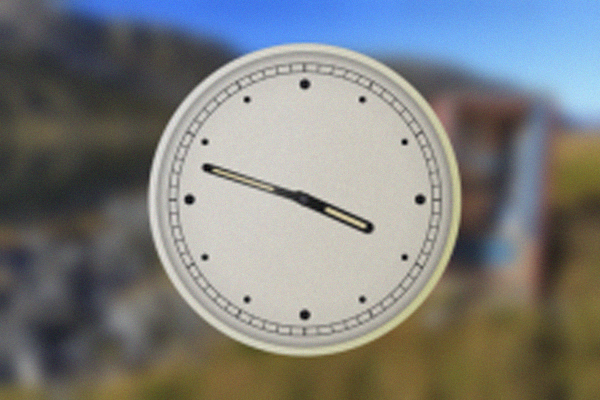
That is h=3 m=48
